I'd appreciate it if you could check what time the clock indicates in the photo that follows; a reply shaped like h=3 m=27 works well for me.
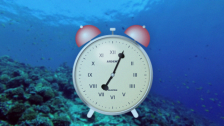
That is h=7 m=4
